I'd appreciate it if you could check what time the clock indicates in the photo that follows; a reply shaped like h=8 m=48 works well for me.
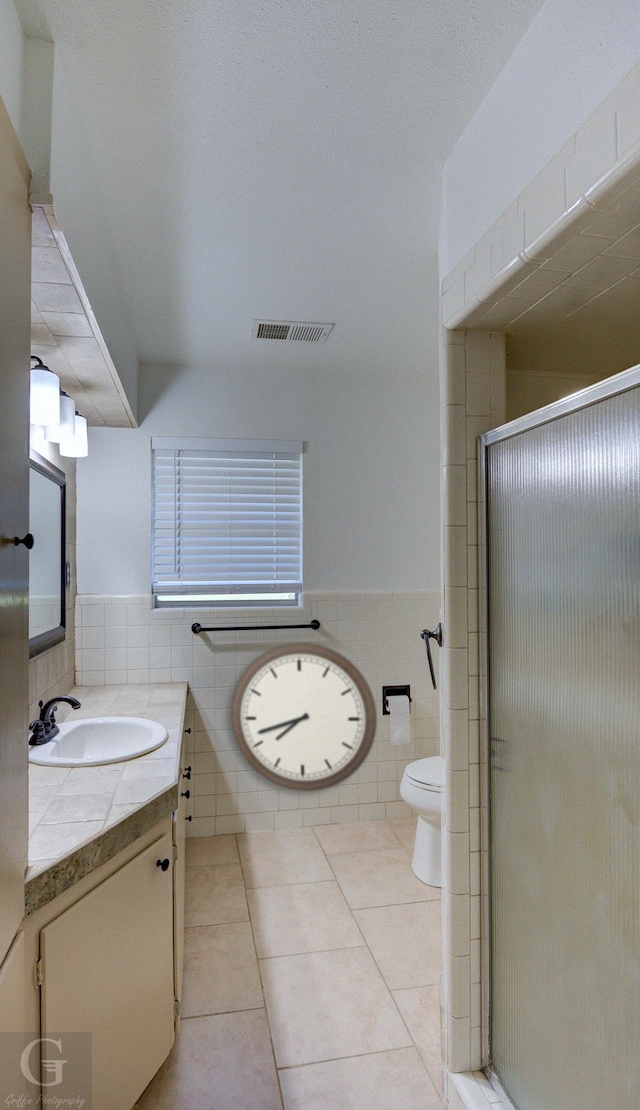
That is h=7 m=42
